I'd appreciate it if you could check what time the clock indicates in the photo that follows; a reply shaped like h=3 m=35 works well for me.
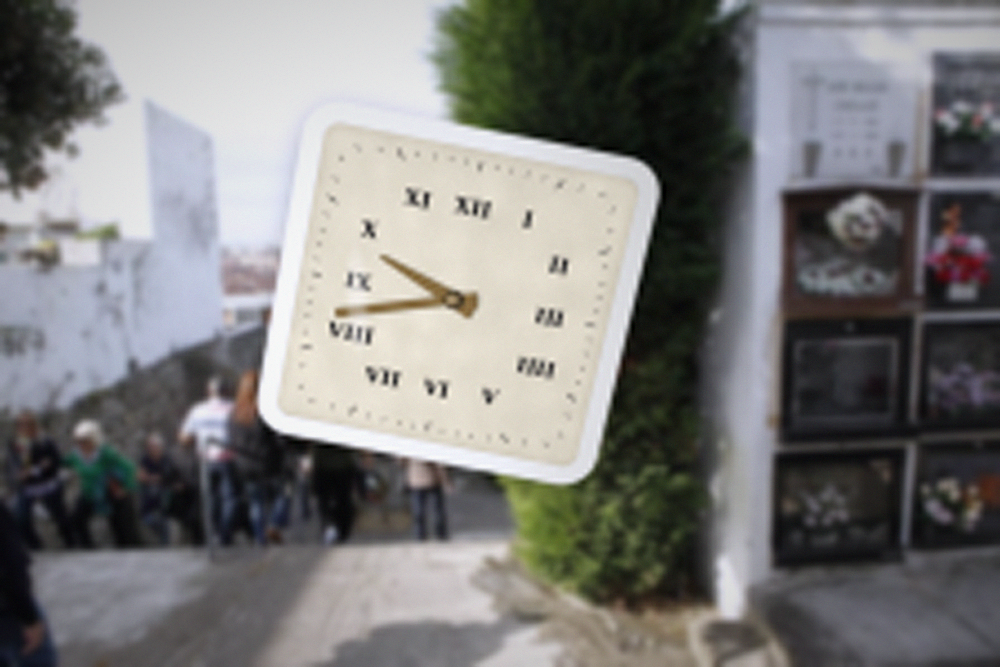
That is h=9 m=42
